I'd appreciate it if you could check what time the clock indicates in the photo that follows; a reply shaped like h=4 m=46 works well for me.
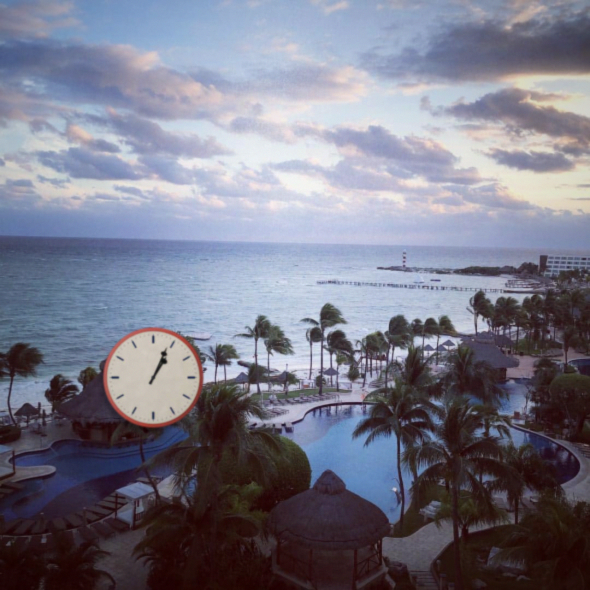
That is h=1 m=4
